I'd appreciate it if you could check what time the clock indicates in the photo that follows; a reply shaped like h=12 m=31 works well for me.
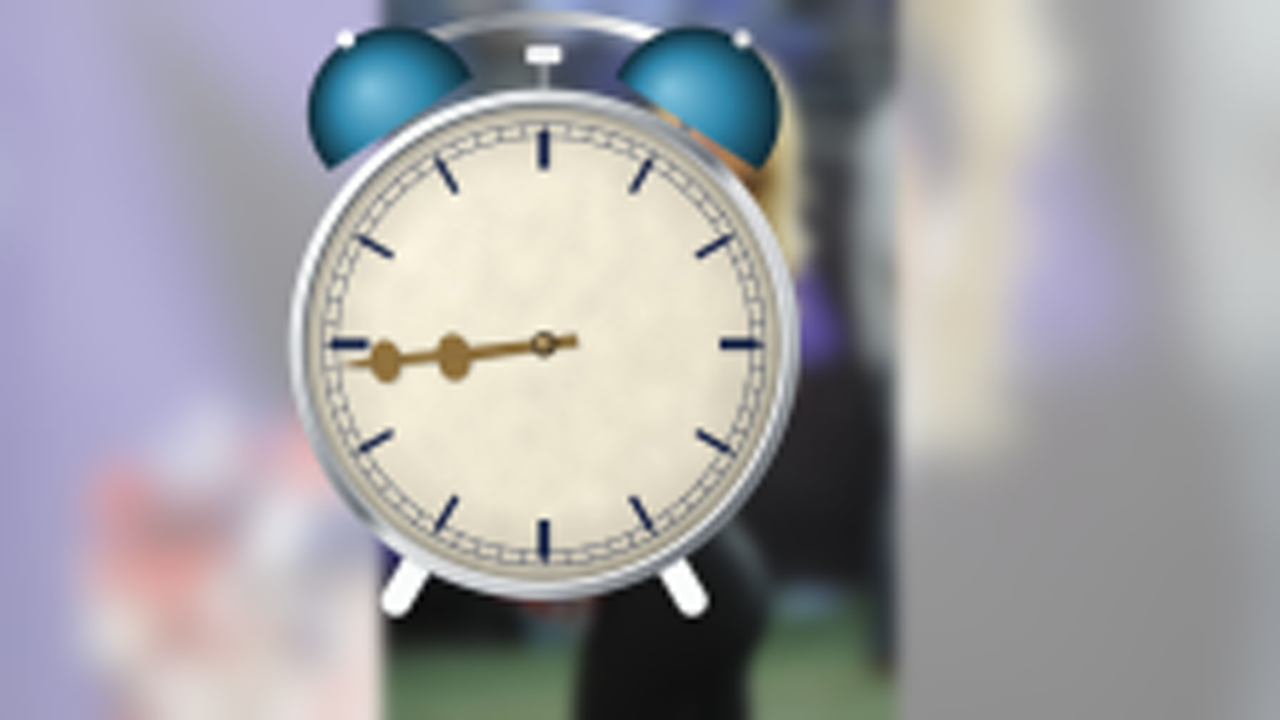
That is h=8 m=44
